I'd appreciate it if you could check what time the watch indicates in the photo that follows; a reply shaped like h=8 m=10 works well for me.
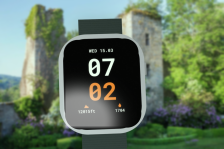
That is h=7 m=2
